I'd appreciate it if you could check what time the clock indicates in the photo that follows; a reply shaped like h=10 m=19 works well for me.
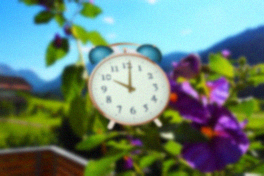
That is h=10 m=1
